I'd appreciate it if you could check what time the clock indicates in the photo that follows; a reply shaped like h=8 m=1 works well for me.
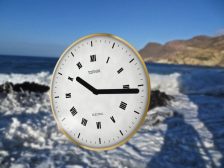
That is h=10 m=16
